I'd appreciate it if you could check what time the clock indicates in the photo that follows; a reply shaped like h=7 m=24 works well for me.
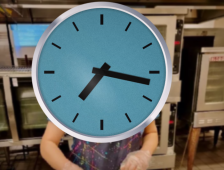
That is h=7 m=17
